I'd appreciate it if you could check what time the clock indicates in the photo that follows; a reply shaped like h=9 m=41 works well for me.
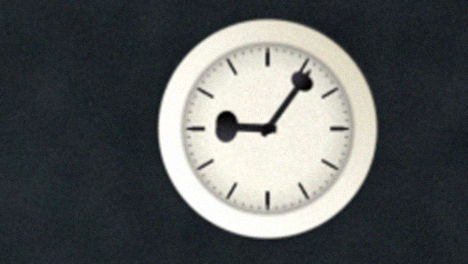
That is h=9 m=6
